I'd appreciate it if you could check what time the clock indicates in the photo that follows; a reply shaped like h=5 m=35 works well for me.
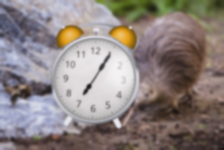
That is h=7 m=5
